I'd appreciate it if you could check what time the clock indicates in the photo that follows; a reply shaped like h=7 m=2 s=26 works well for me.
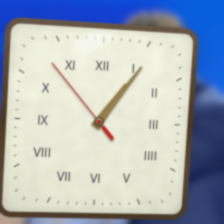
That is h=1 m=5 s=53
